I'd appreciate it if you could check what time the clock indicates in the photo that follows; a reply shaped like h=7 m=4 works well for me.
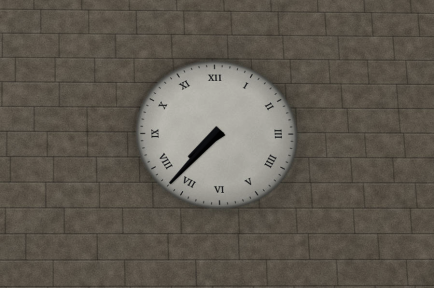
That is h=7 m=37
